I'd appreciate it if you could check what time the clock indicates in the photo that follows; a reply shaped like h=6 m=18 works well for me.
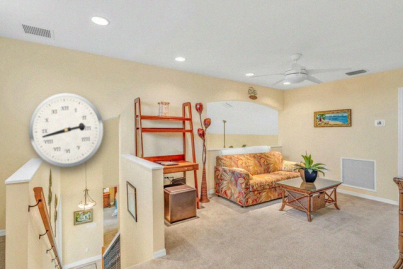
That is h=2 m=43
